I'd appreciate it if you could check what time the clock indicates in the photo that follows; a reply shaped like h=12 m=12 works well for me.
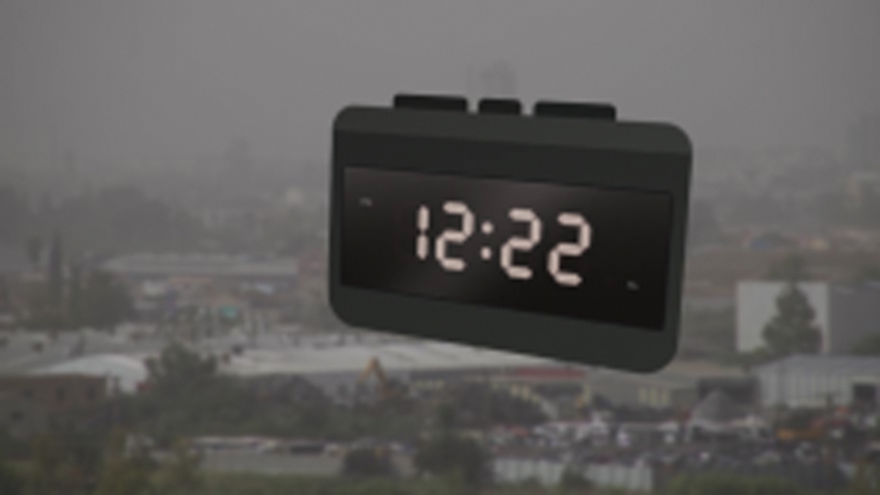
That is h=12 m=22
